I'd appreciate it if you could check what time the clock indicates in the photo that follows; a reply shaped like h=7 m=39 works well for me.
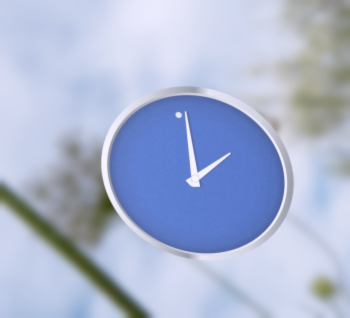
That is h=2 m=1
